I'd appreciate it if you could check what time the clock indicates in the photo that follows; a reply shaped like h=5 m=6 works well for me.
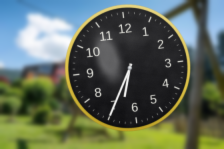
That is h=6 m=35
